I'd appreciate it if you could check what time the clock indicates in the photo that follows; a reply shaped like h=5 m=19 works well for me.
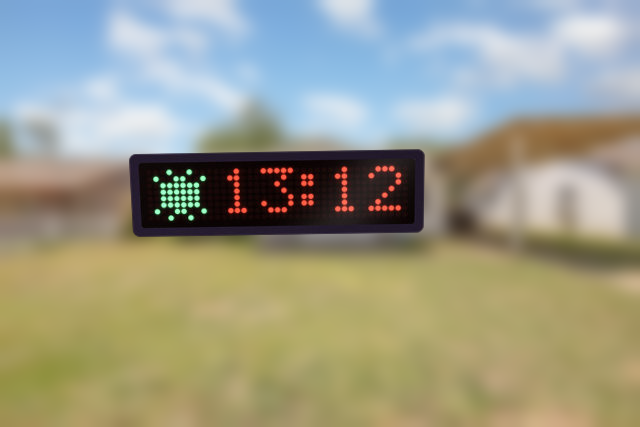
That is h=13 m=12
